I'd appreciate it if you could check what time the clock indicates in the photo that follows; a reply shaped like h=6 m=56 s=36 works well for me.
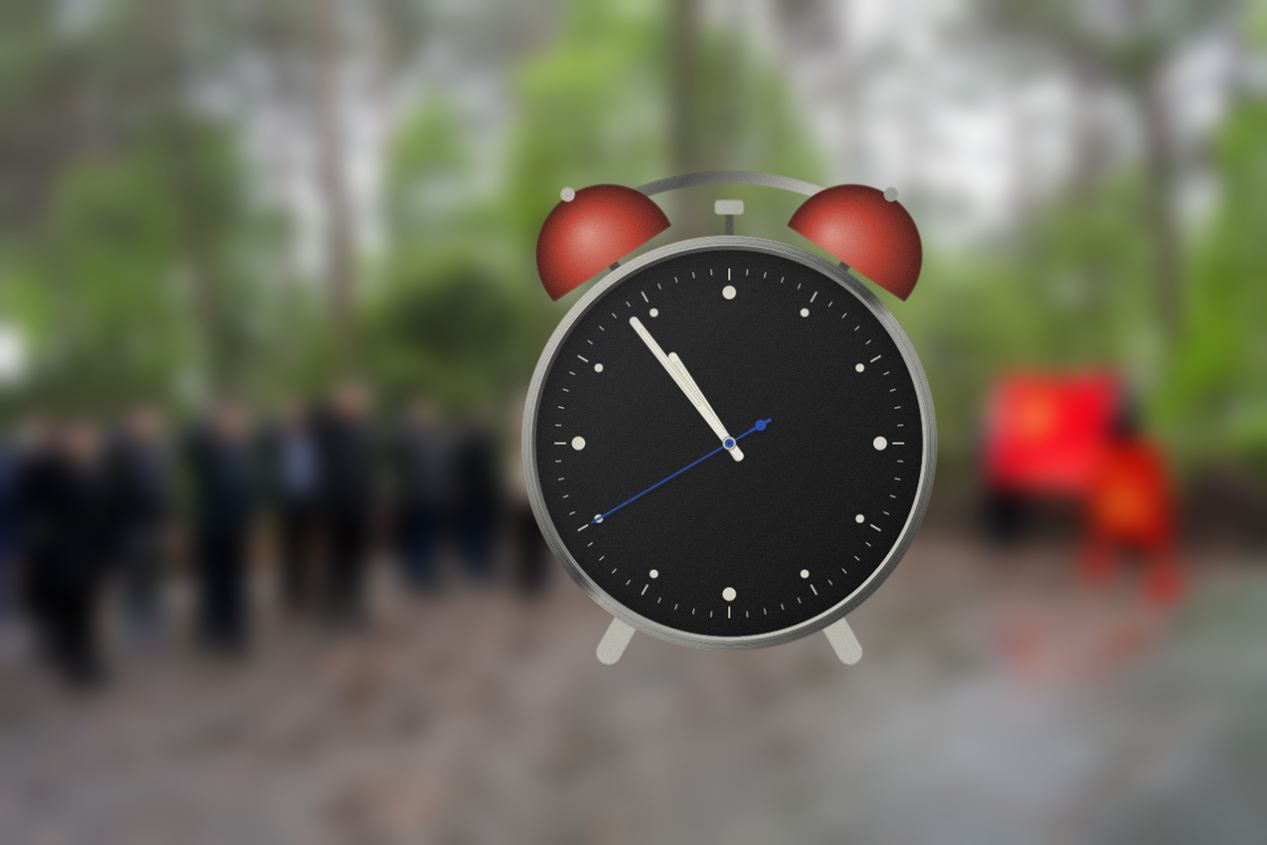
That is h=10 m=53 s=40
